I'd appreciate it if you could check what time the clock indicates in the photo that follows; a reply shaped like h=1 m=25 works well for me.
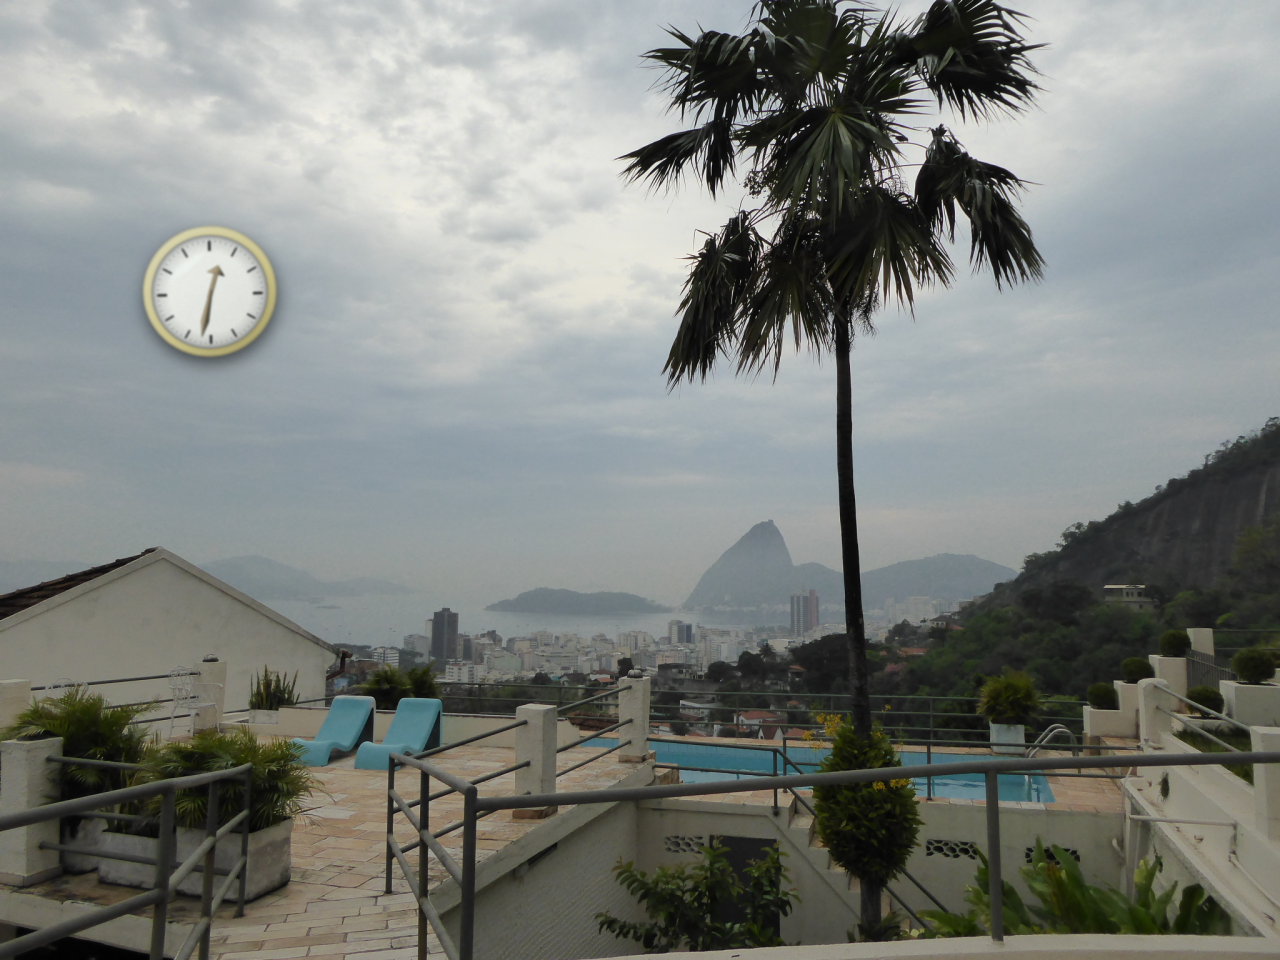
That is h=12 m=32
